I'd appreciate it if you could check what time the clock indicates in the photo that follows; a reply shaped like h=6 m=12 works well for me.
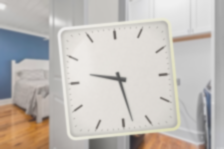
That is h=9 m=28
